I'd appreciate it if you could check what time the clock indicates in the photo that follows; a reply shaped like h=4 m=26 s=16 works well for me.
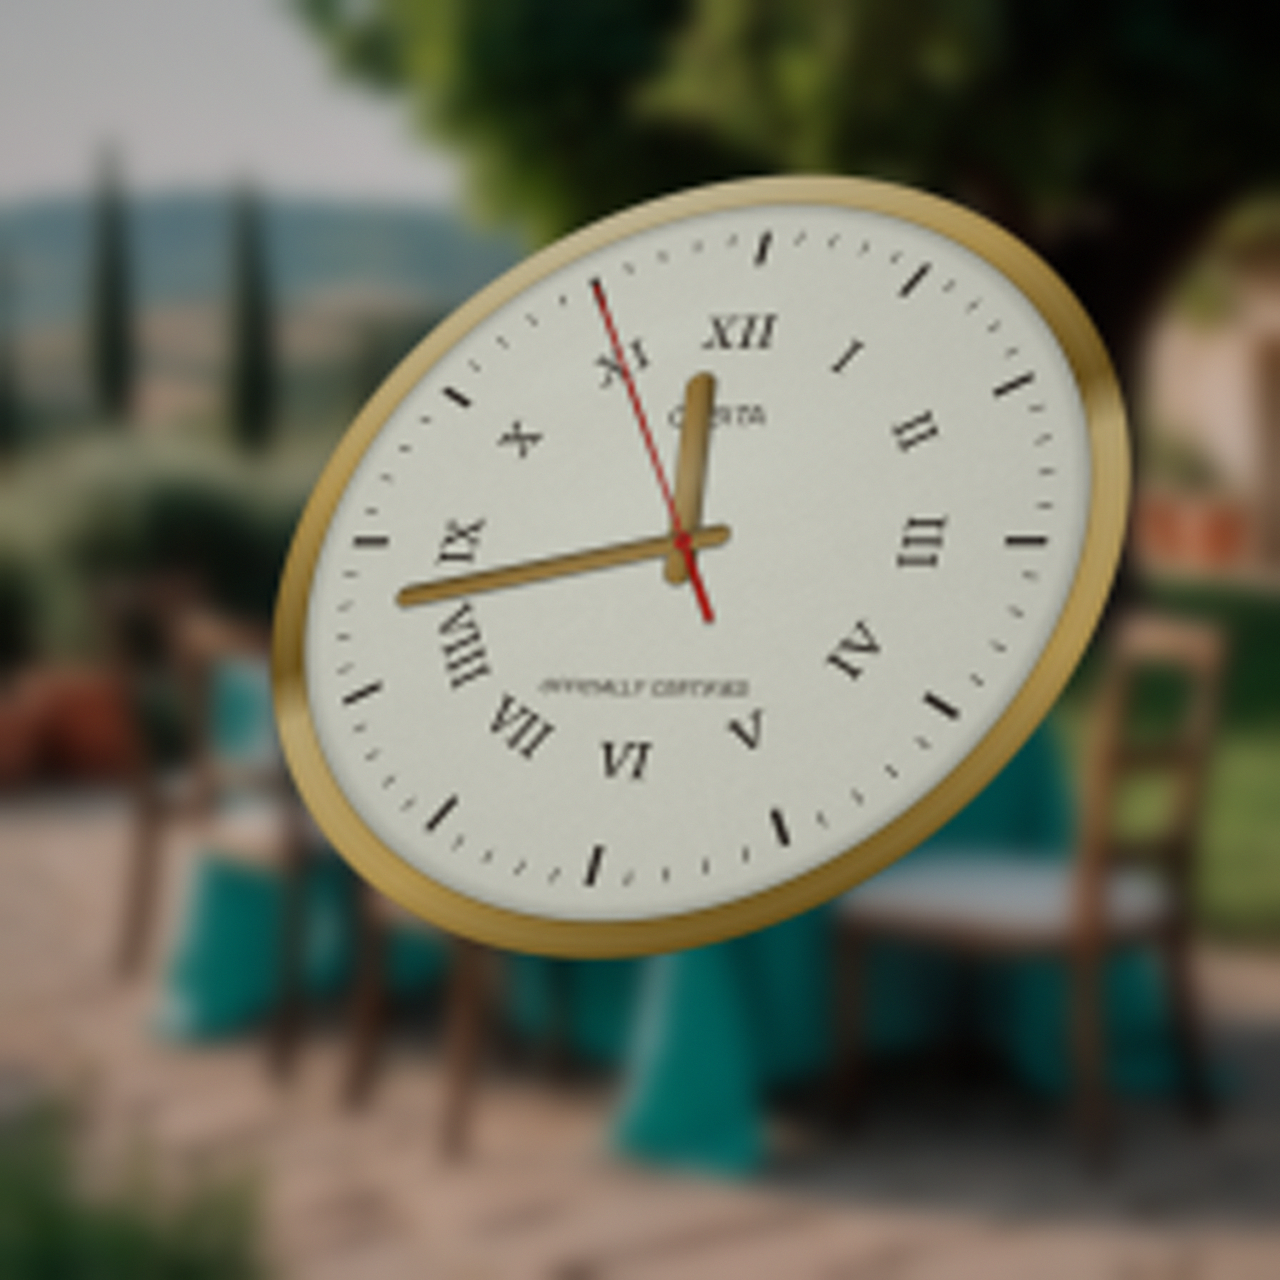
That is h=11 m=42 s=55
